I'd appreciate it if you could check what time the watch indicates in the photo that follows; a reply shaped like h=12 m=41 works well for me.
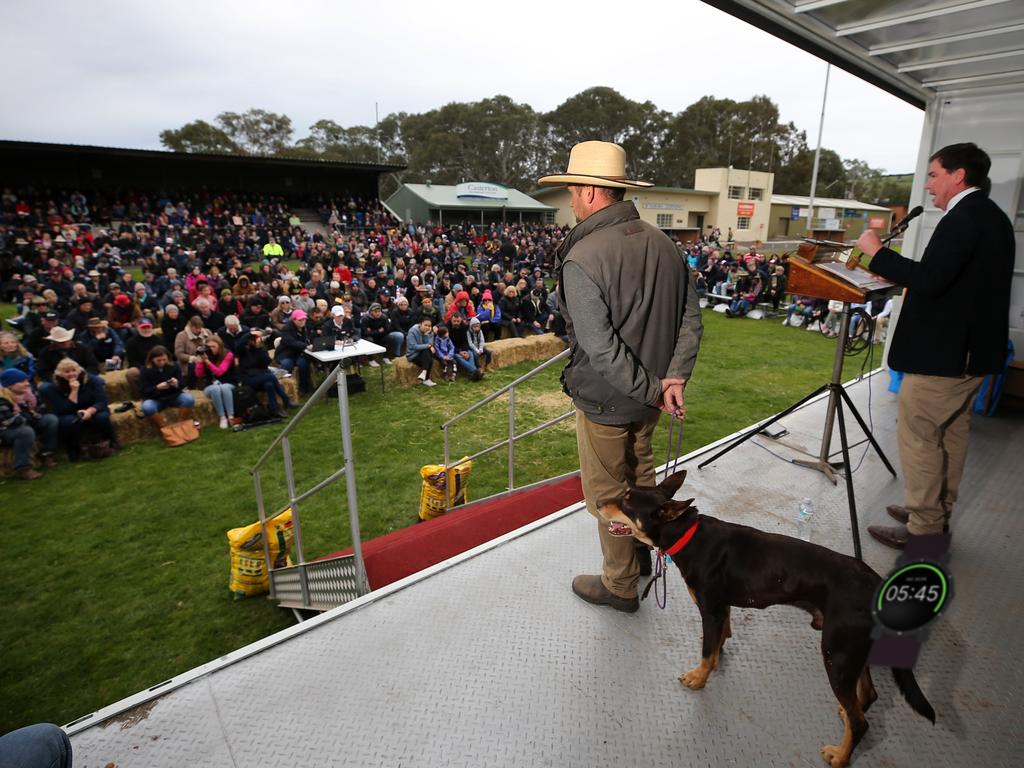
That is h=5 m=45
